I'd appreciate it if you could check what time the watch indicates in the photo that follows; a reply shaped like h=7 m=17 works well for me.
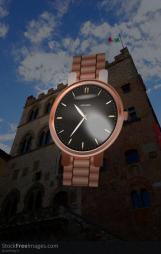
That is h=10 m=36
